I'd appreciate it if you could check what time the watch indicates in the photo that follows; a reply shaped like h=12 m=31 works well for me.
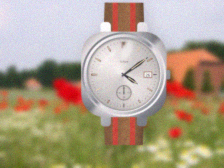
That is h=4 m=9
